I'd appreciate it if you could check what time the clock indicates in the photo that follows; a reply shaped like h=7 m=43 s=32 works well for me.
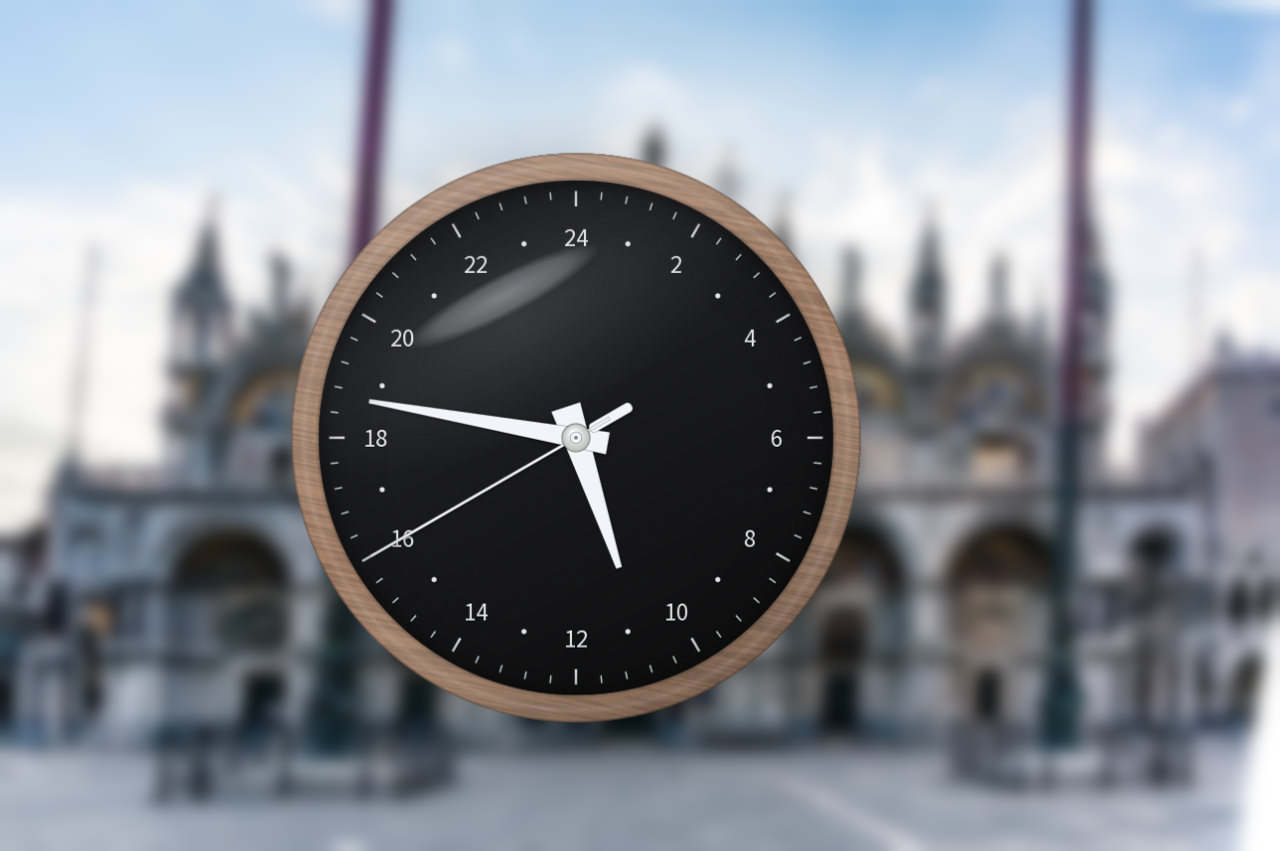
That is h=10 m=46 s=40
